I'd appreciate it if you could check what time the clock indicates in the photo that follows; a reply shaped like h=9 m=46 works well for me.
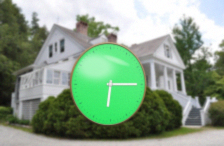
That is h=6 m=15
